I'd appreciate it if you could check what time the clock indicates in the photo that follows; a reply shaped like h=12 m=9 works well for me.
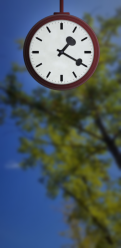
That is h=1 m=20
